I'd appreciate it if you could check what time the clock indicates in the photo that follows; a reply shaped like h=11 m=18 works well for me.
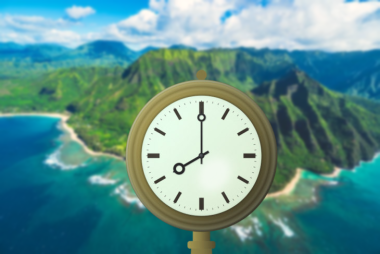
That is h=8 m=0
